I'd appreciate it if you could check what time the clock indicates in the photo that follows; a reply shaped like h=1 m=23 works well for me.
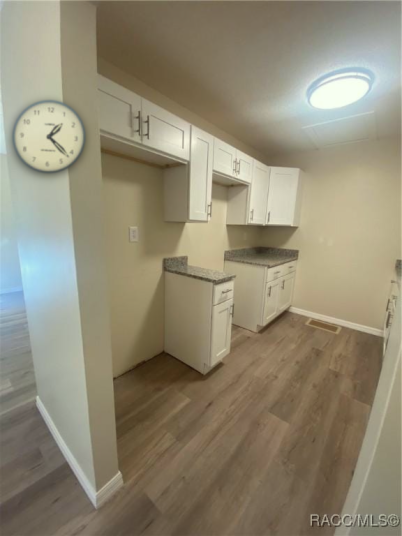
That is h=1 m=22
